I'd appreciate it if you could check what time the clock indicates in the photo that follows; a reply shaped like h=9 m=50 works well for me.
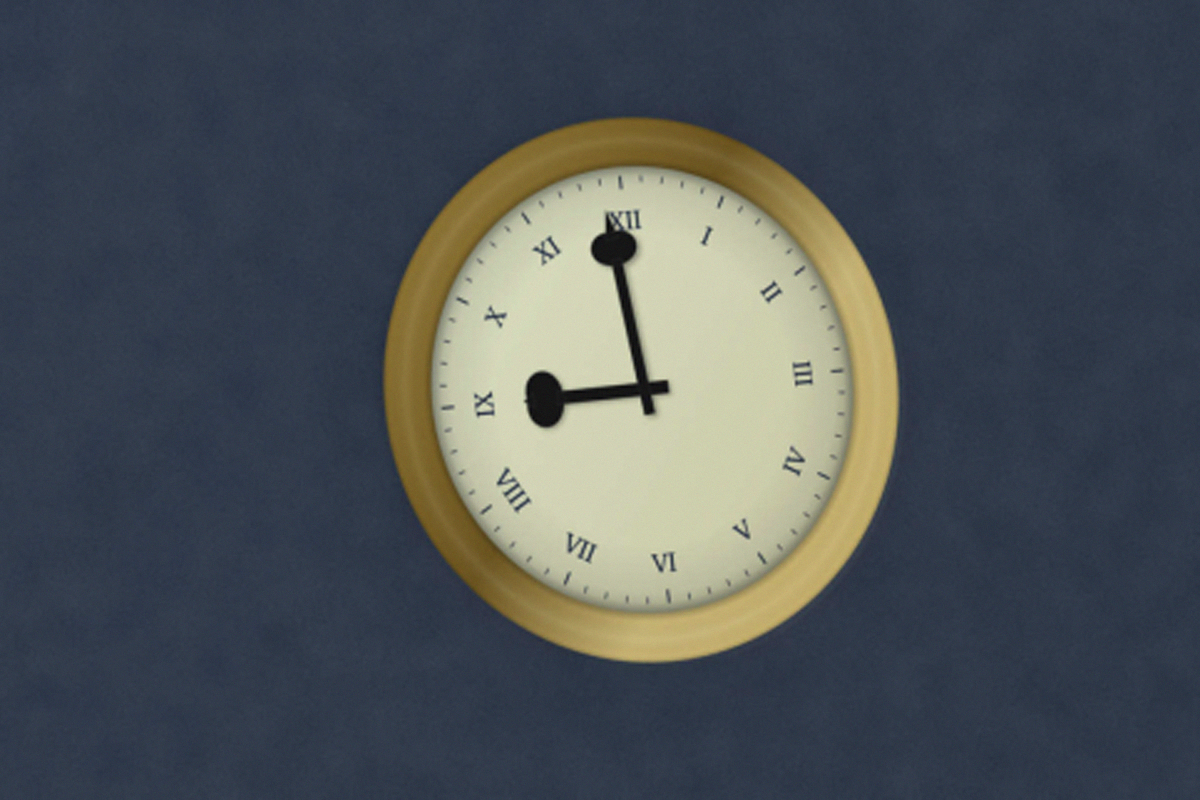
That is h=8 m=59
